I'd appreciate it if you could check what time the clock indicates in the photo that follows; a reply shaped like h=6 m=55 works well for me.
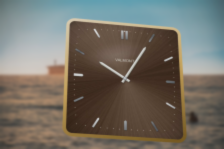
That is h=10 m=5
